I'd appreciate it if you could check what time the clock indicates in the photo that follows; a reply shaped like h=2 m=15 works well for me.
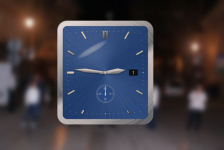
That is h=2 m=46
